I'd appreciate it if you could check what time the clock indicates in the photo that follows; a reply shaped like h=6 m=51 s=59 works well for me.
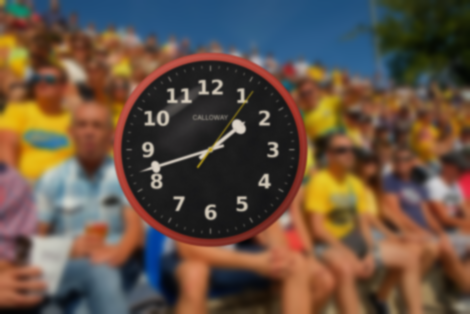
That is h=1 m=42 s=6
